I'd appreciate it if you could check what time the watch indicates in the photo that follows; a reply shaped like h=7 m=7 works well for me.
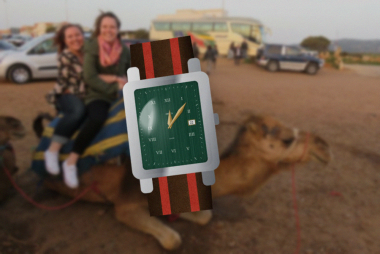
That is h=12 m=7
